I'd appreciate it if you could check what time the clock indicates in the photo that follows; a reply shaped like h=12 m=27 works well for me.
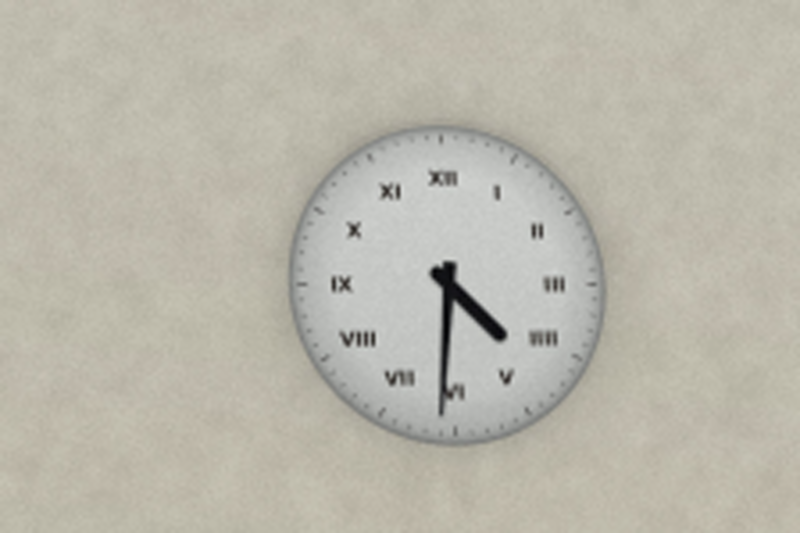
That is h=4 m=31
